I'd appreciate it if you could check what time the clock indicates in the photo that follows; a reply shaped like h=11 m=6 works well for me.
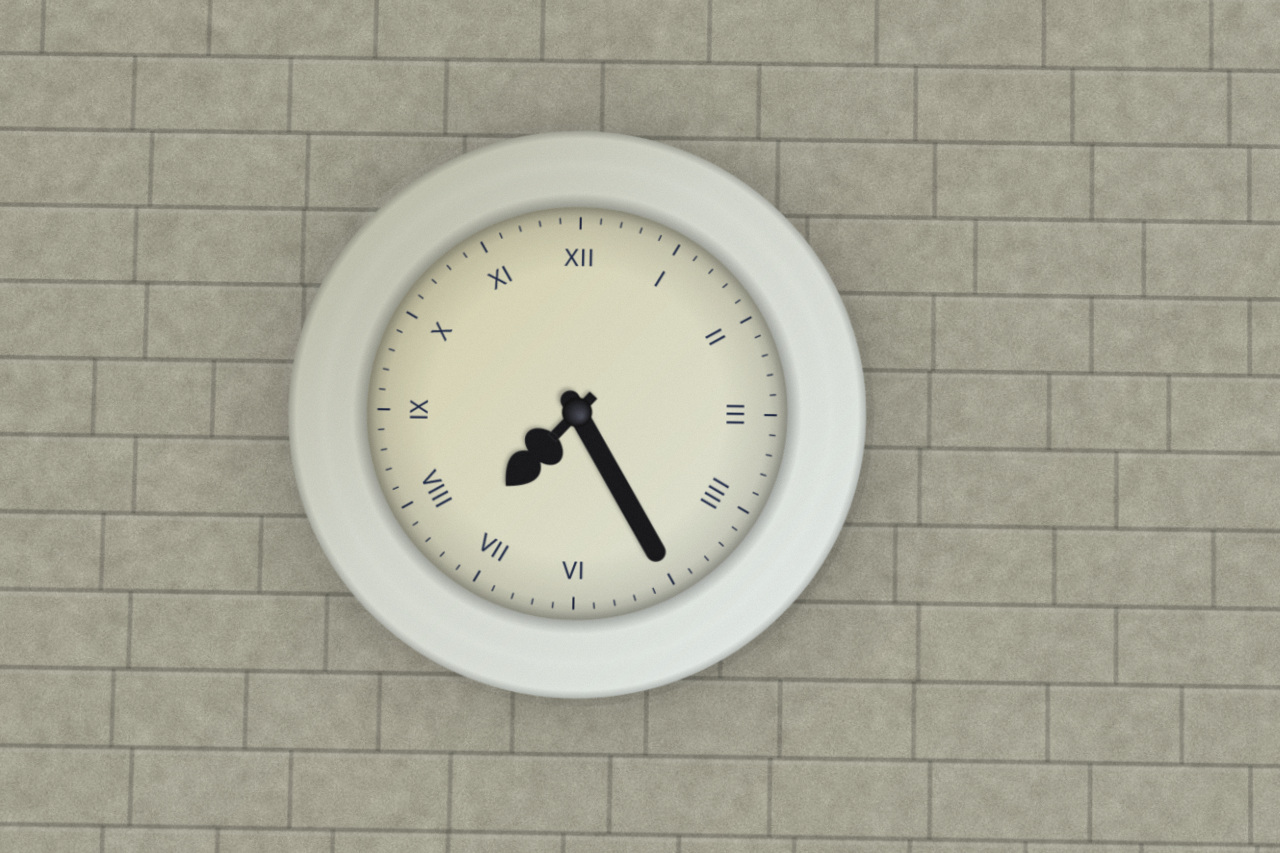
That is h=7 m=25
